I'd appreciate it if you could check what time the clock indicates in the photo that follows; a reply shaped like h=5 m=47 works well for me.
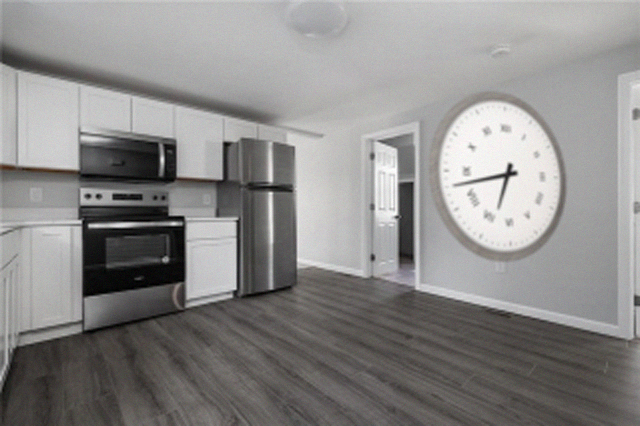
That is h=6 m=43
